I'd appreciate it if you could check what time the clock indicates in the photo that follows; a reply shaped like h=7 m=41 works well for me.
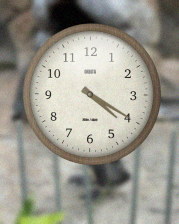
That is h=4 m=20
